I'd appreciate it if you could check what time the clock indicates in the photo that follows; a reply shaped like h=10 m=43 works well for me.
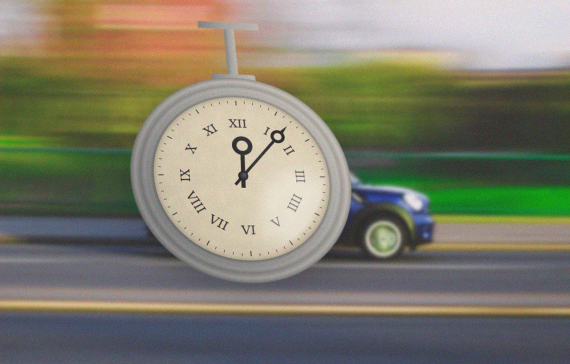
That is h=12 m=7
